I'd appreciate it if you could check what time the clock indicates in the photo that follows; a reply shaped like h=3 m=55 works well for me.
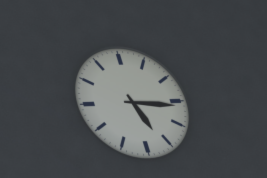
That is h=5 m=16
